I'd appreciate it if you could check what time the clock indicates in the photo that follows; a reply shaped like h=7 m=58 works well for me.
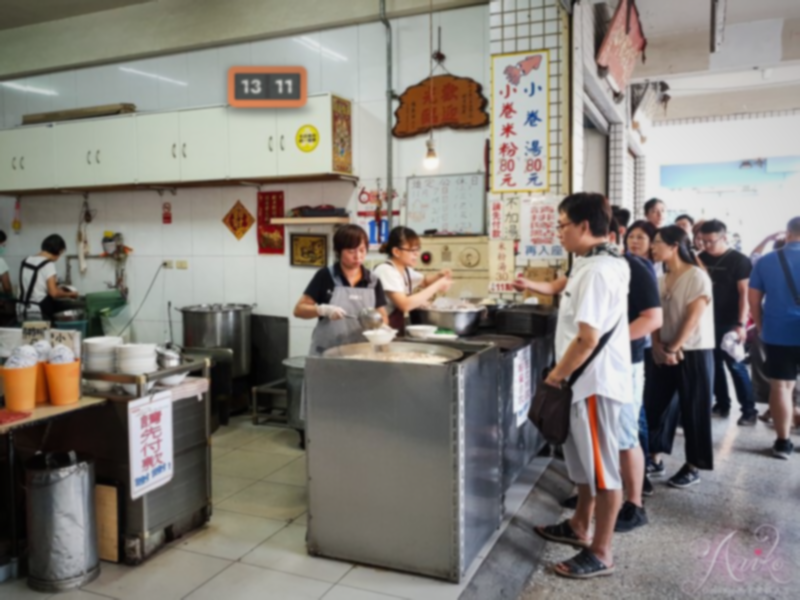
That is h=13 m=11
